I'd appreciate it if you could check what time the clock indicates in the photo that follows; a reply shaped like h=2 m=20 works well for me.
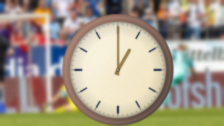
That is h=1 m=0
